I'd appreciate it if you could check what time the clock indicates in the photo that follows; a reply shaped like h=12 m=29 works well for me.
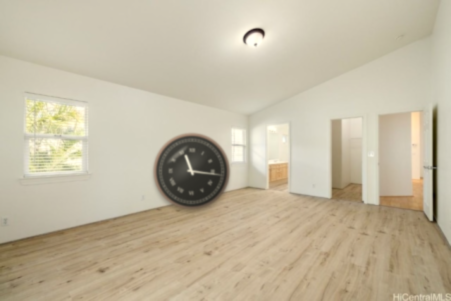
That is h=11 m=16
